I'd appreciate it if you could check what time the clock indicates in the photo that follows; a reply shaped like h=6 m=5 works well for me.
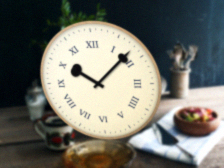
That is h=10 m=8
